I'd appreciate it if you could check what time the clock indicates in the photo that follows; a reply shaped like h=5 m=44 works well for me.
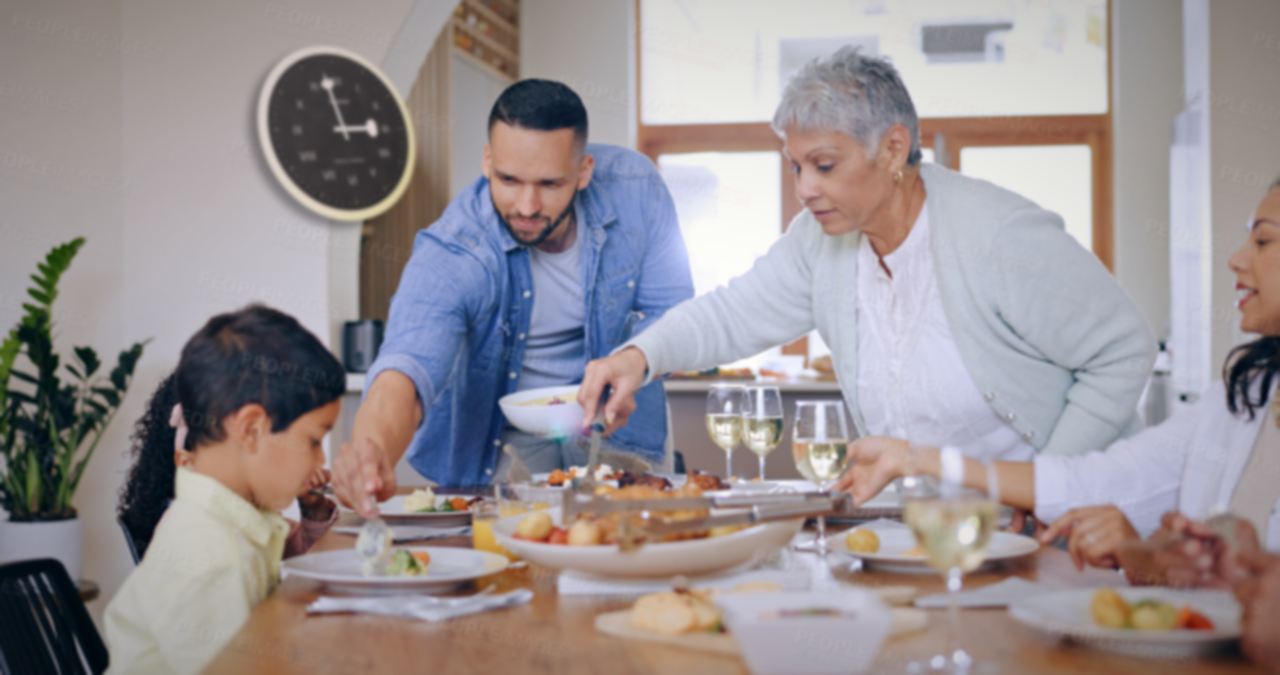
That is h=2 m=58
